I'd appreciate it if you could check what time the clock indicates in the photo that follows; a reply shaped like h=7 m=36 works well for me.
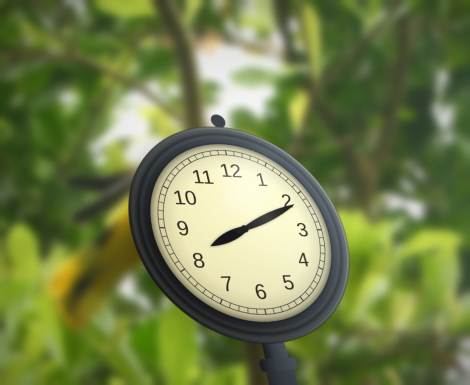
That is h=8 m=11
